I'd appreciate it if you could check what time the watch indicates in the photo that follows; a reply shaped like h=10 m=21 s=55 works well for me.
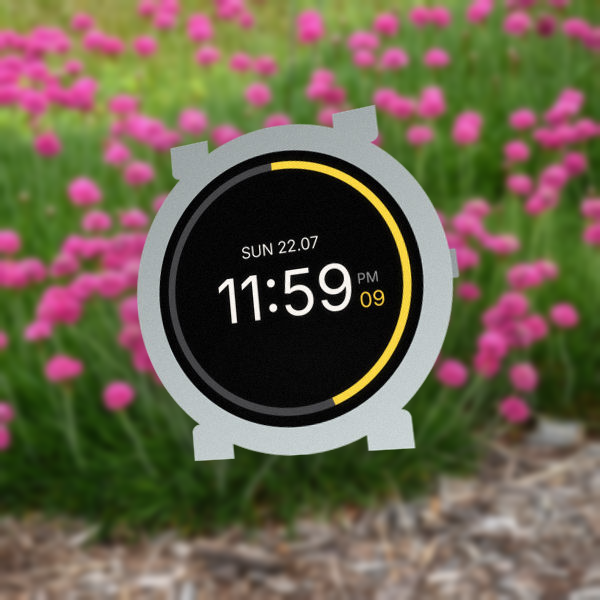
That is h=11 m=59 s=9
